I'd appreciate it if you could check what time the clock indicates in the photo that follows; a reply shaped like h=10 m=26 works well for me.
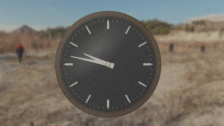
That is h=9 m=47
